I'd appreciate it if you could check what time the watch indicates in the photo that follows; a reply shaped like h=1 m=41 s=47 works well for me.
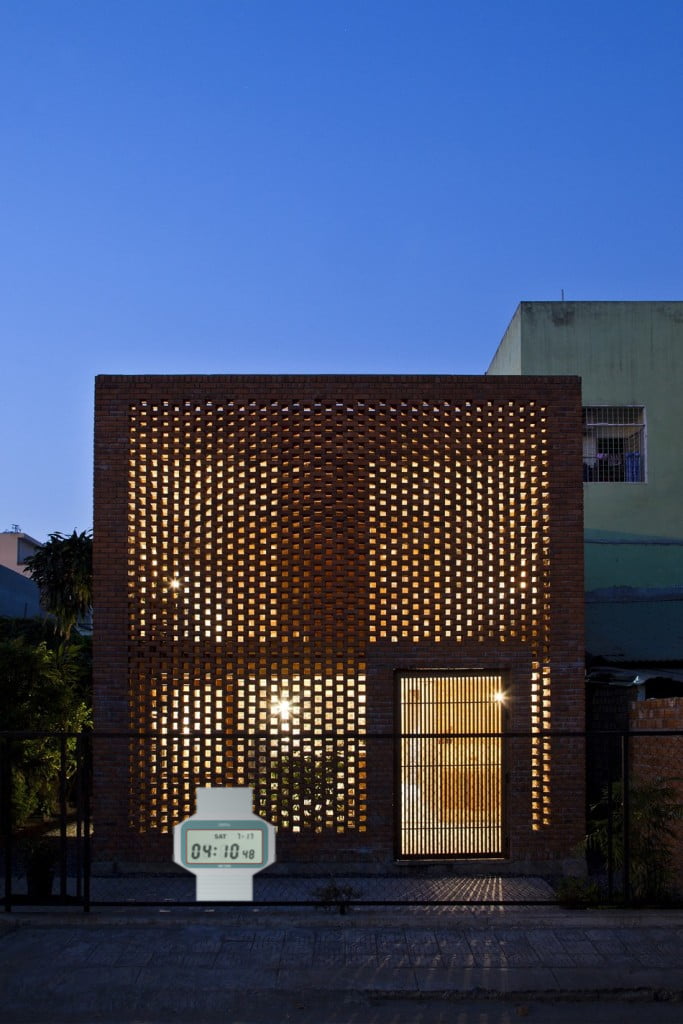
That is h=4 m=10 s=48
